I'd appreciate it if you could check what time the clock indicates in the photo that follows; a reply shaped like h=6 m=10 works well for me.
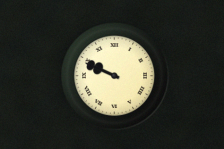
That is h=9 m=49
